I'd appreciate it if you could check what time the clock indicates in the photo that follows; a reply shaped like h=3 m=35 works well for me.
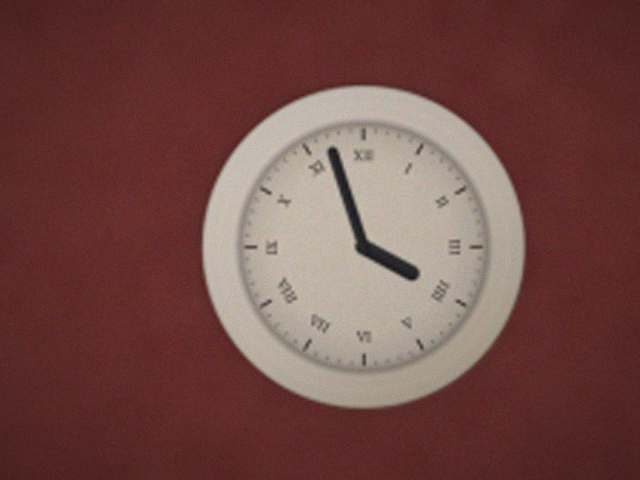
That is h=3 m=57
